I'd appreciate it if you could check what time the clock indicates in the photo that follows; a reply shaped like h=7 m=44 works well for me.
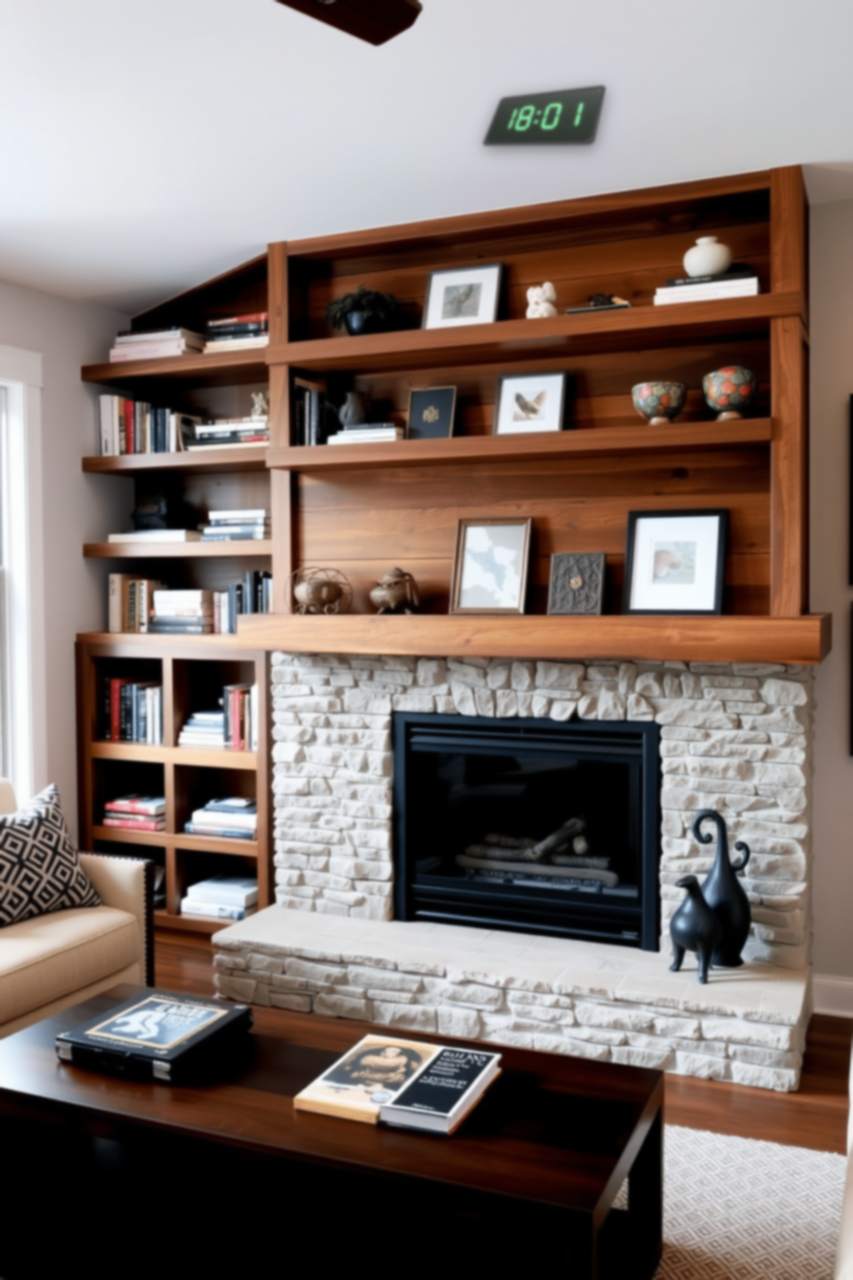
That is h=18 m=1
